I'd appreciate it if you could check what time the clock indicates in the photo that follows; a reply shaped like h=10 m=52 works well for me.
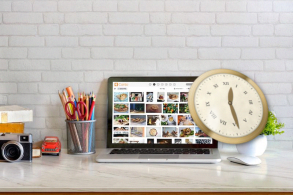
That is h=12 m=29
